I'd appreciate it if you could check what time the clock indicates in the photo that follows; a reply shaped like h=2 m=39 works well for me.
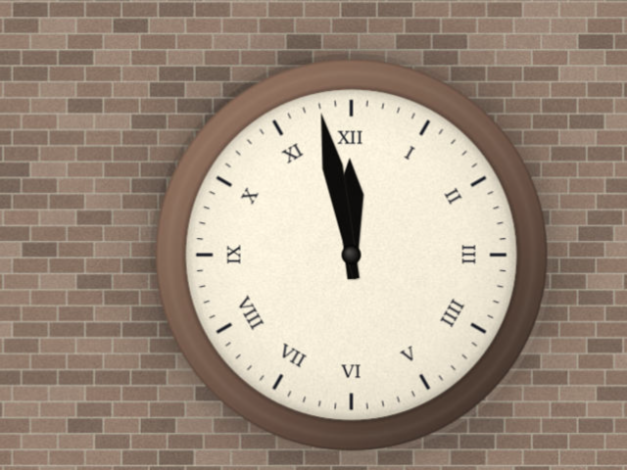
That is h=11 m=58
